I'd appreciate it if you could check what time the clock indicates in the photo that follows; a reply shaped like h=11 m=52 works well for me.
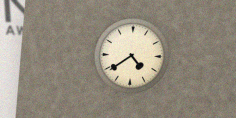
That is h=4 m=39
